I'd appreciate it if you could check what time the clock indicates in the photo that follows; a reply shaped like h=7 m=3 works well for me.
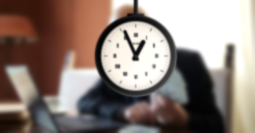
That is h=12 m=56
